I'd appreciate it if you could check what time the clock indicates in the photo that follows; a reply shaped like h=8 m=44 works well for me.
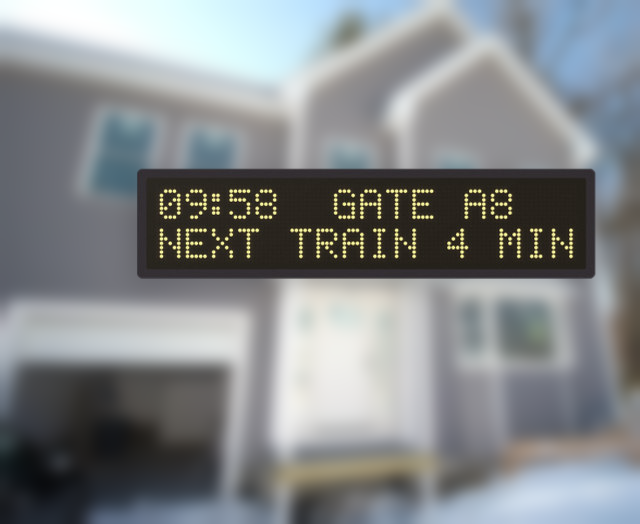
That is h=9 m=58
